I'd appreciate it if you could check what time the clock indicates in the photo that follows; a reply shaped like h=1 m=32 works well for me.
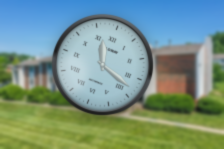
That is h=11 m=18
